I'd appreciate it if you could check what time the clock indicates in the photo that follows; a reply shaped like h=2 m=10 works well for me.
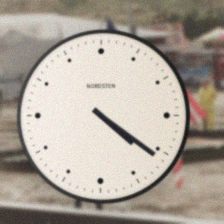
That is h=4 m=21
